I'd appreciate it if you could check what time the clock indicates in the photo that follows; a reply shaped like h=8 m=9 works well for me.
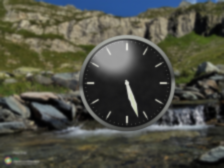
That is h=5 m=27
